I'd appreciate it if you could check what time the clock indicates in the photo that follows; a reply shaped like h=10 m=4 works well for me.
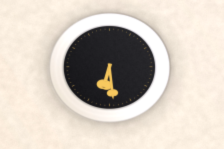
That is h=6 m=29
